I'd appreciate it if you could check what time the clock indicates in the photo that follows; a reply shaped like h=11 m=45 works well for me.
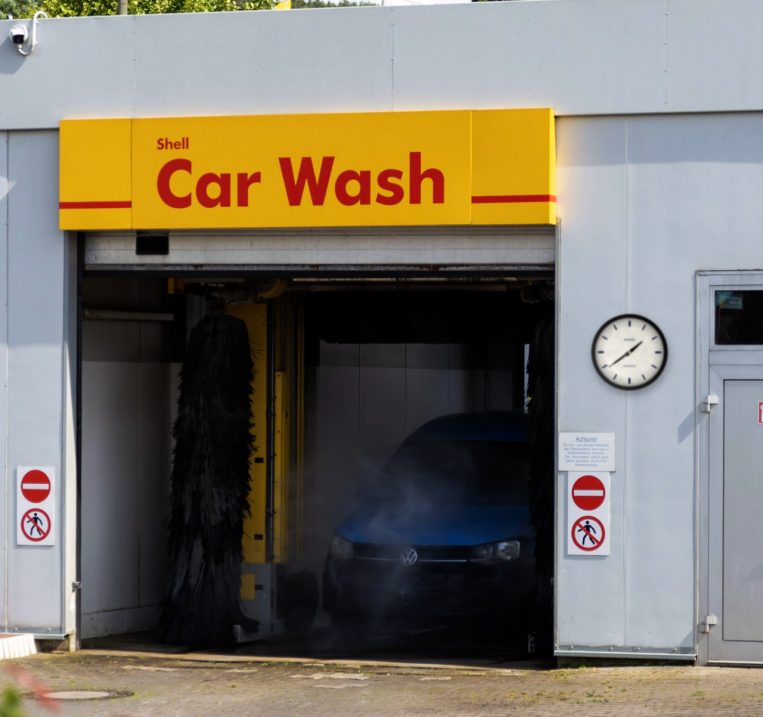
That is h=1 m=39
